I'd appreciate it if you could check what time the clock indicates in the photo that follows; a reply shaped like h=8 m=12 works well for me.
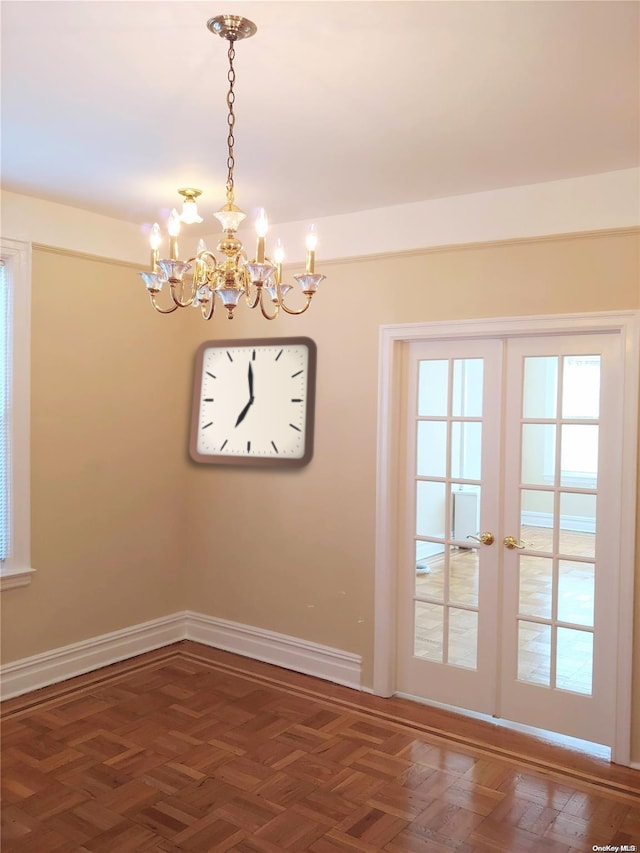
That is h=6 m=59
